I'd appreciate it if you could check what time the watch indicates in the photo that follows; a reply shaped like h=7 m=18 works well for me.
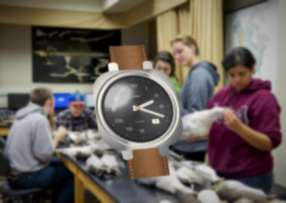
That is h=2 m=19
